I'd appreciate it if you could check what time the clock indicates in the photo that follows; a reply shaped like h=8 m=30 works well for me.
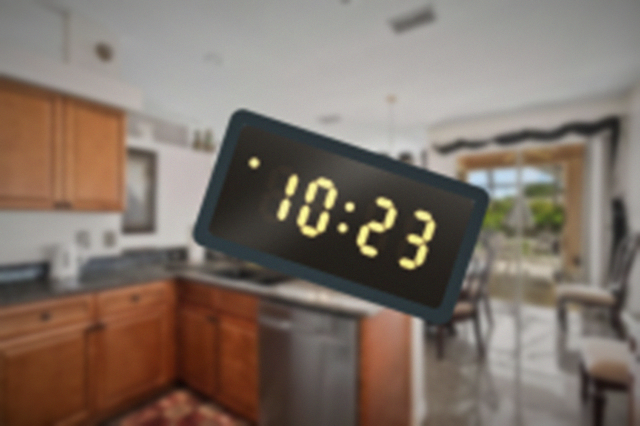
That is h=10 m=23
